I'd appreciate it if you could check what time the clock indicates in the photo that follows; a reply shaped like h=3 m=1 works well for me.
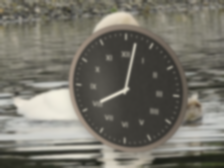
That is h=8 m=2
